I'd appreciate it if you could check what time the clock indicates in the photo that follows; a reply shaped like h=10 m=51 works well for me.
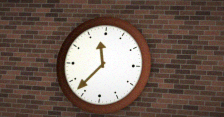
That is h=11 m=37
